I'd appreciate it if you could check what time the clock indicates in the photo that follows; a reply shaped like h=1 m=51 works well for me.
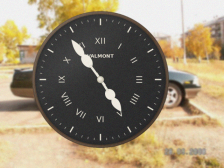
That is h=4 m=54
